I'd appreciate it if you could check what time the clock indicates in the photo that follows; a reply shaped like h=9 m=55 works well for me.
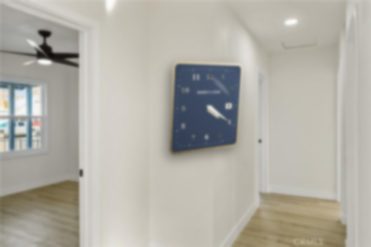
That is h=4 m=20
